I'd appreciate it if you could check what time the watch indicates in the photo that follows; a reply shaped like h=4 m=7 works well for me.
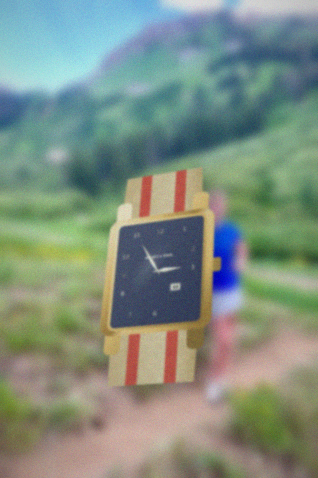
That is h=2 m=55
